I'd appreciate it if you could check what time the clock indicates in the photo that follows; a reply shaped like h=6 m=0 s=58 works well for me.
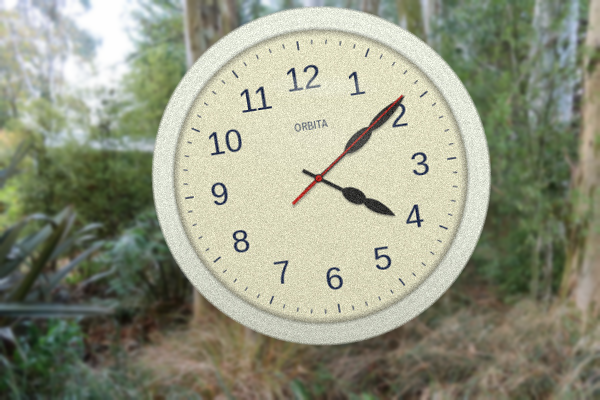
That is h=4 m=9 s=9
